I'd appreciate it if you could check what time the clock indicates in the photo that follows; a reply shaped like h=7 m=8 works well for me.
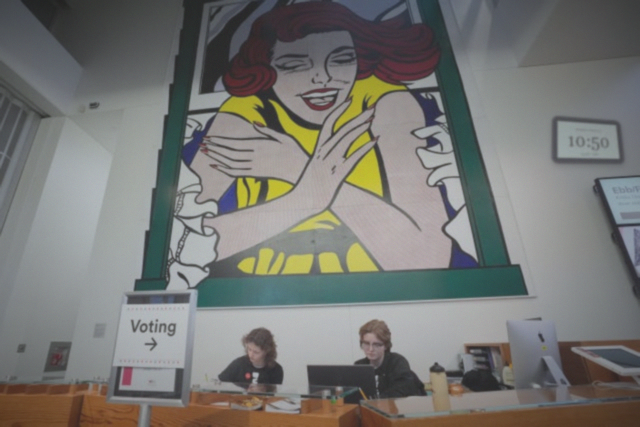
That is h=10 m=50
